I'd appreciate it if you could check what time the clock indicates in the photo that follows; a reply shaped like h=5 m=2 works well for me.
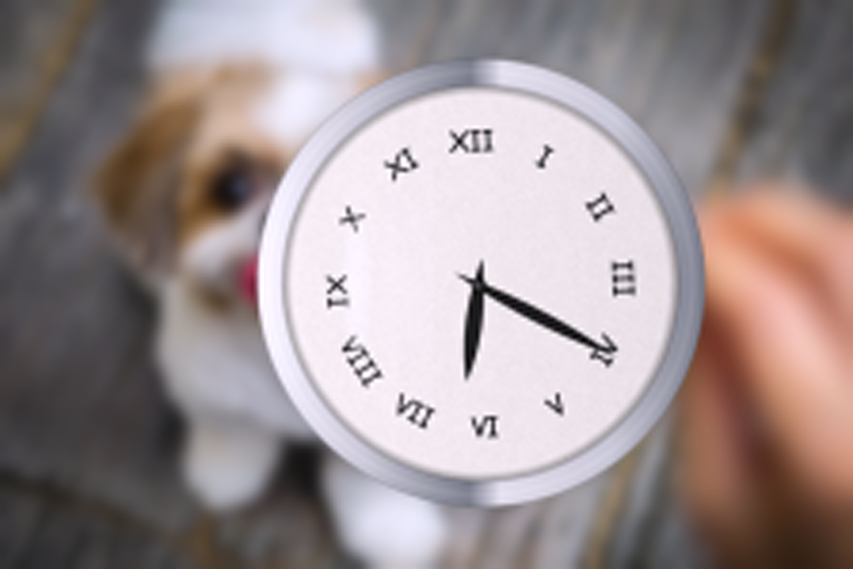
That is h=6 m=20
